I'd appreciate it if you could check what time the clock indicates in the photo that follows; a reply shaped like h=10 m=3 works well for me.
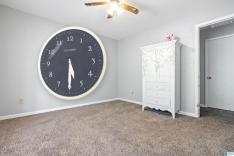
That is h=5 m=30
